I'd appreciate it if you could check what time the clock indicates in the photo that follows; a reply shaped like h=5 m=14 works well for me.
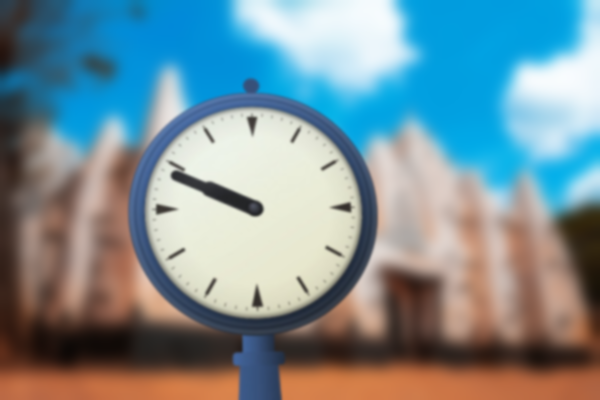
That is h=9 m=49
